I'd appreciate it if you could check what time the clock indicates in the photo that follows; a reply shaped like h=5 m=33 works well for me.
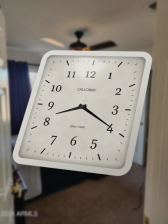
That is h=8 m=20
